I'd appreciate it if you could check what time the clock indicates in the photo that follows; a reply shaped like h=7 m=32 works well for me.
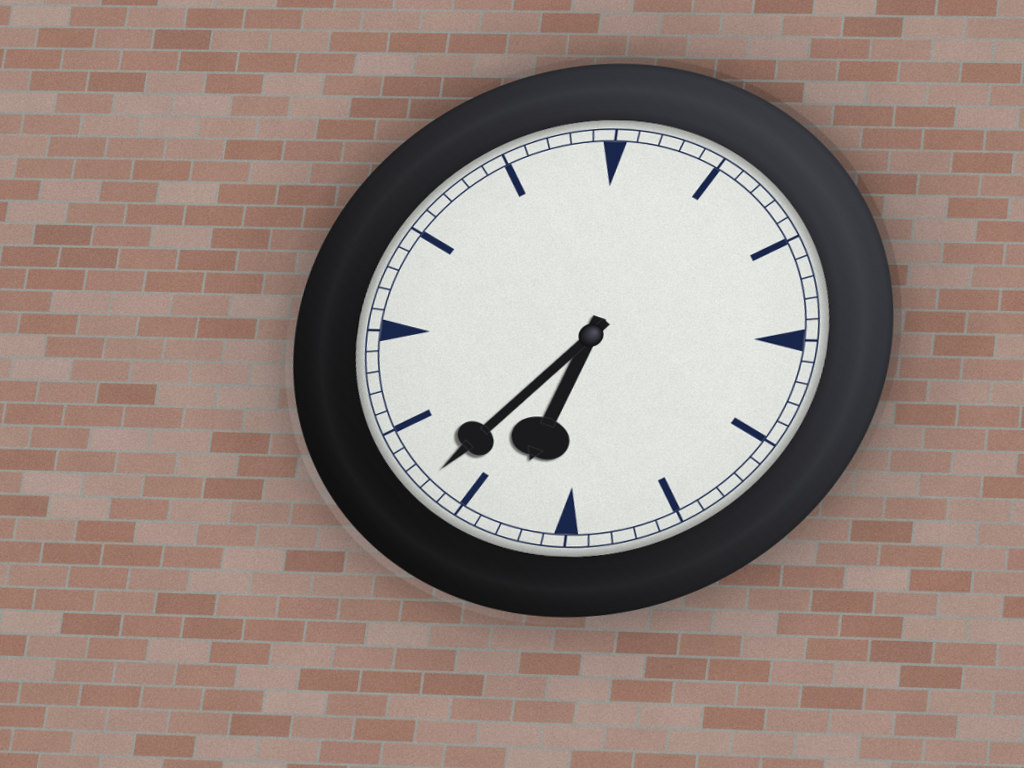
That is h=6 m=37
